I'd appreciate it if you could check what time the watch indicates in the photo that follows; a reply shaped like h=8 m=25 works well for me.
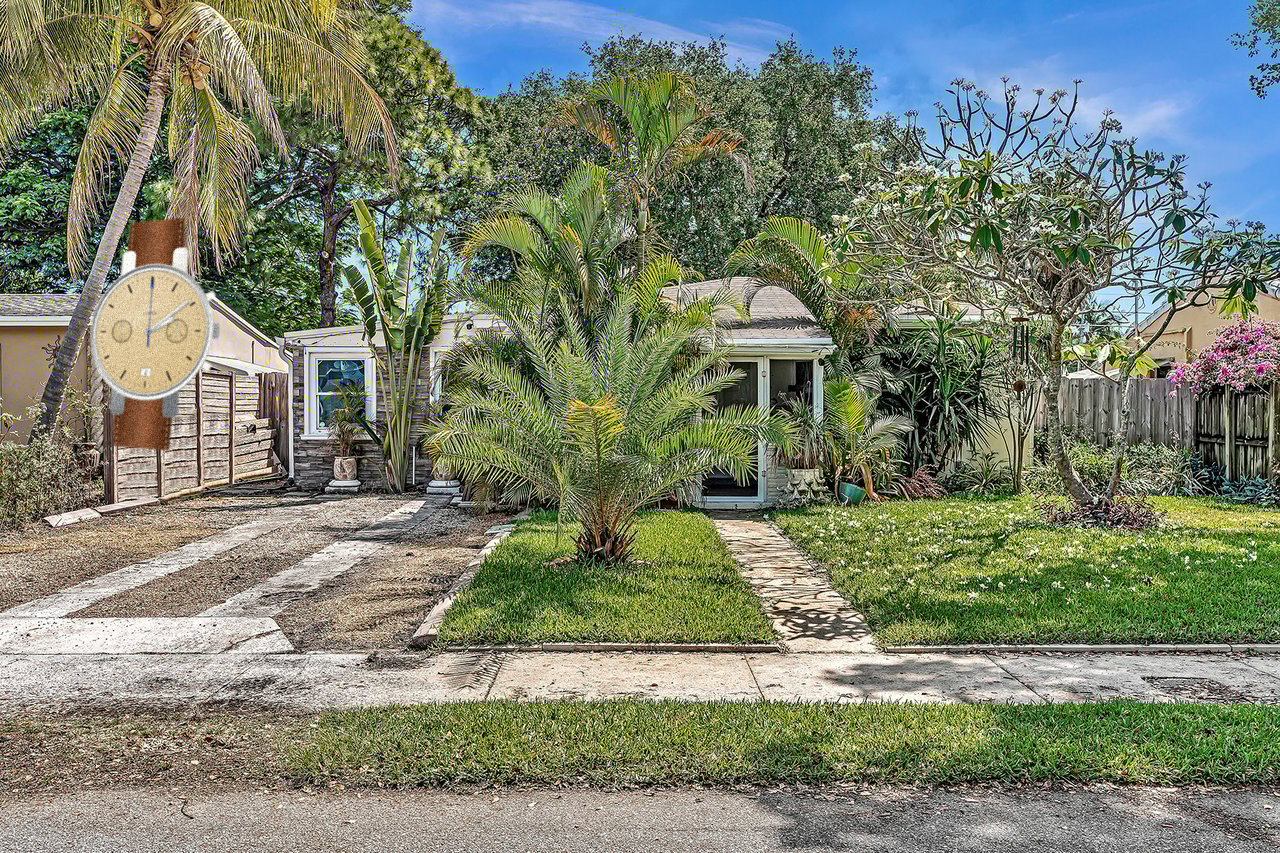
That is h=2 m=9
